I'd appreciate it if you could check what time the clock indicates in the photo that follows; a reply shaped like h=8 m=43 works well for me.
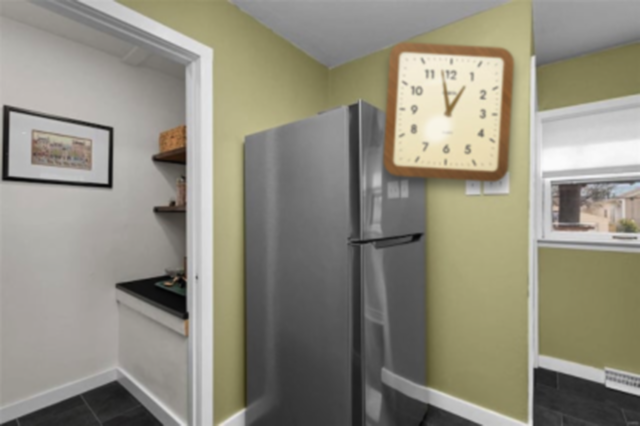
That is h=12 m=58
